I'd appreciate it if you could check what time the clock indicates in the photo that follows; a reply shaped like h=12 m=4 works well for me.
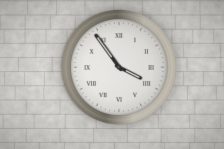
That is h=3 m=54
